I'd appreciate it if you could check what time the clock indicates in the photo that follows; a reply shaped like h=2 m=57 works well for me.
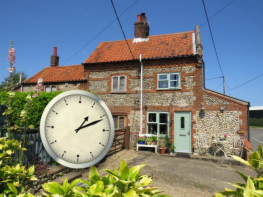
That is h=1 m=11
